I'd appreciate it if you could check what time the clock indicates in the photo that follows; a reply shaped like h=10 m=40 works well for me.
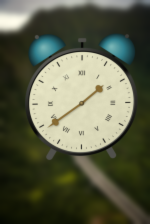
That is h=1 m=39
